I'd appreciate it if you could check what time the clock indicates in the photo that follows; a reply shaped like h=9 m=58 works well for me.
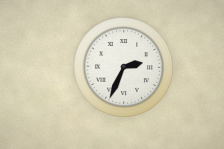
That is h=2 m=34
